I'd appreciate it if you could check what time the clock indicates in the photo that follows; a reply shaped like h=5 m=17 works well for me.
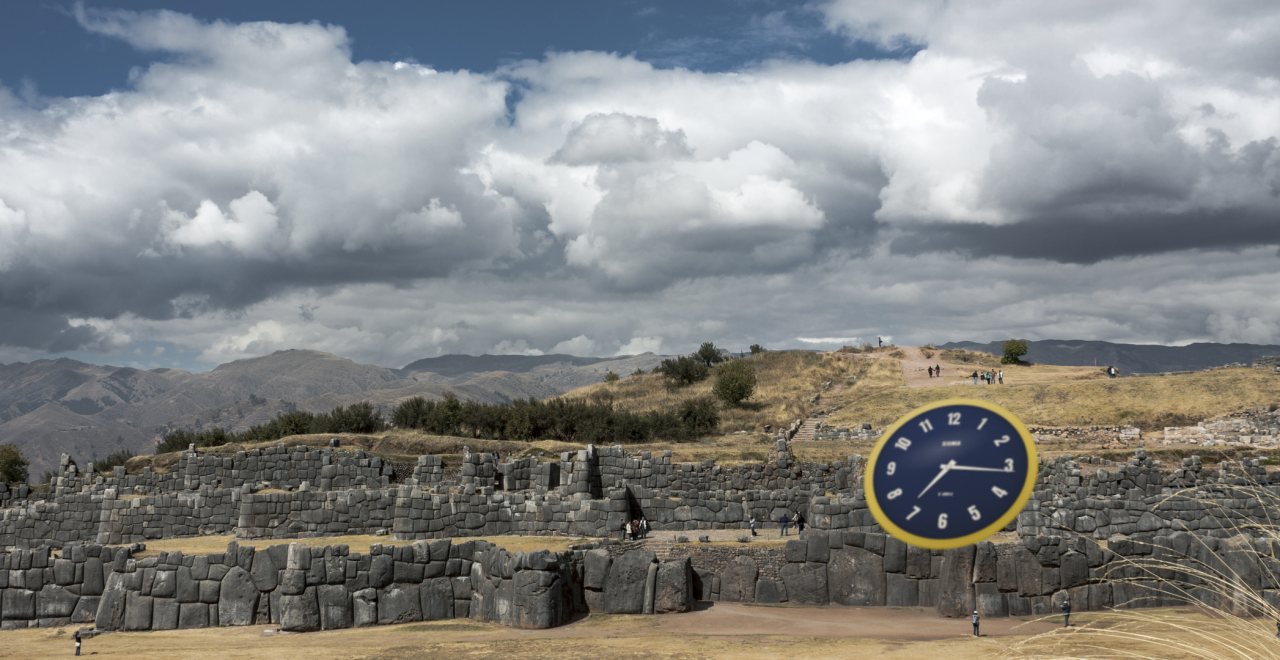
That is h=7 m=16
